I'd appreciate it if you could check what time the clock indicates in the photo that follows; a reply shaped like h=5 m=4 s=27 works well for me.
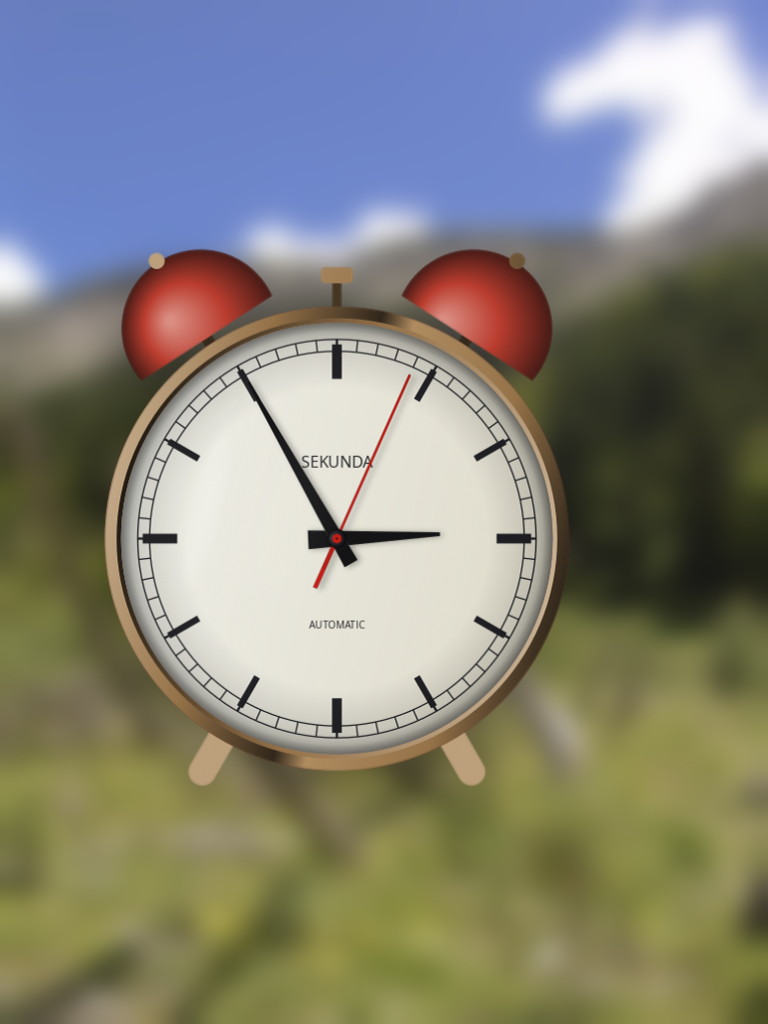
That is h=2 m=55 s=4
